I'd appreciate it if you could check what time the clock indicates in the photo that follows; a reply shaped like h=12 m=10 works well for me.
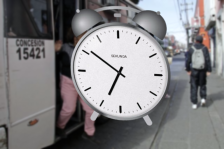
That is h=6 m=51
